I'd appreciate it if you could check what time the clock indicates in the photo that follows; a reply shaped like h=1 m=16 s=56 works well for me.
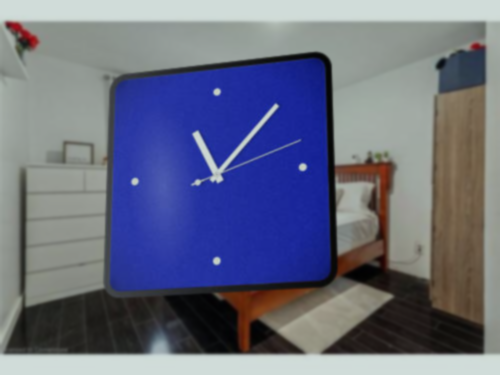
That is h=11 m=7 s=12
